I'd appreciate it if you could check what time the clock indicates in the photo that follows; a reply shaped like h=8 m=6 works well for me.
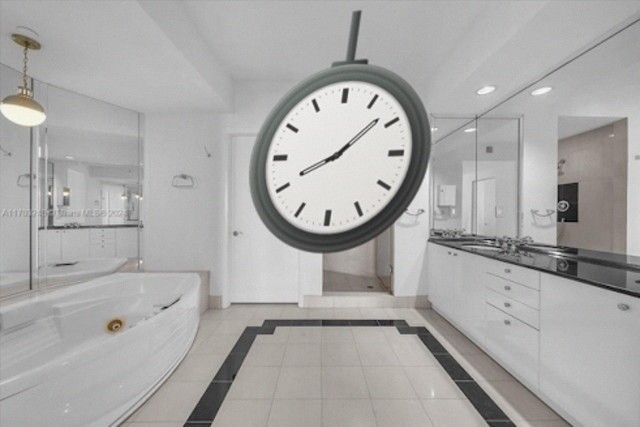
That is h=8 m=8
